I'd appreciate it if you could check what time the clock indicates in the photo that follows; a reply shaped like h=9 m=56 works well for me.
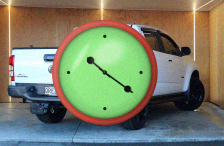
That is h=10 m=21
